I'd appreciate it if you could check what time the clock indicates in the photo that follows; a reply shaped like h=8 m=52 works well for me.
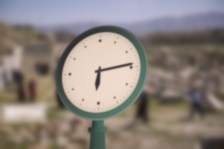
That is h=6 m=14
